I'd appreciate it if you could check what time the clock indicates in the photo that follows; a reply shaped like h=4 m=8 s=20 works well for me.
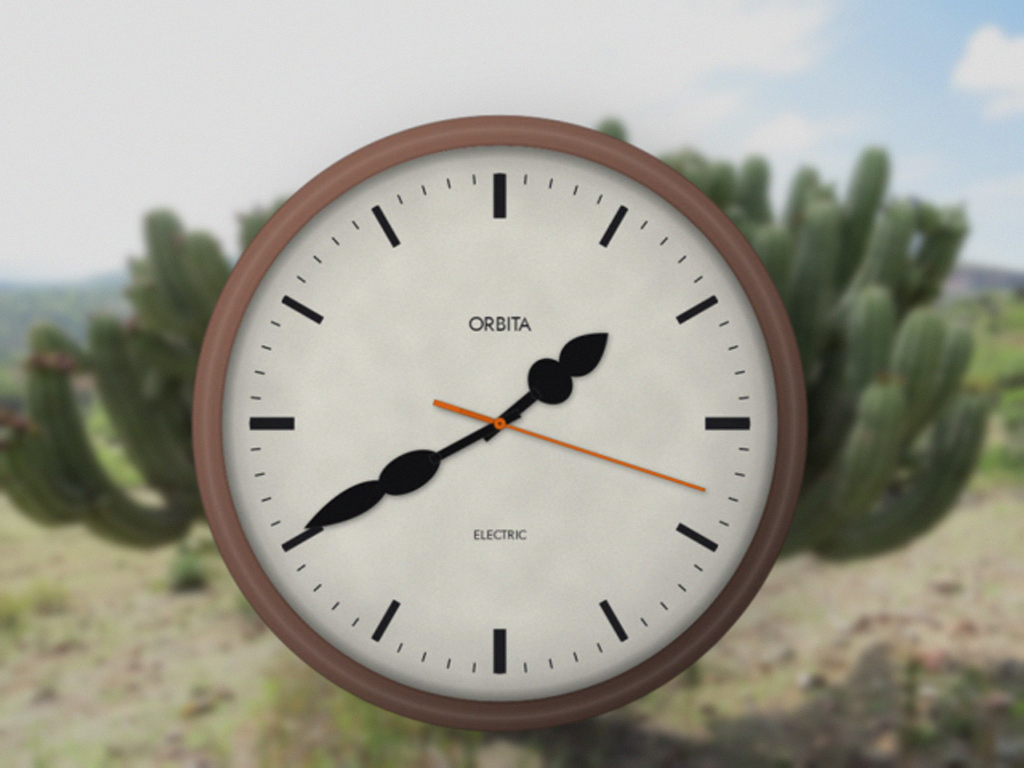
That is h=1 m=40 s=18
